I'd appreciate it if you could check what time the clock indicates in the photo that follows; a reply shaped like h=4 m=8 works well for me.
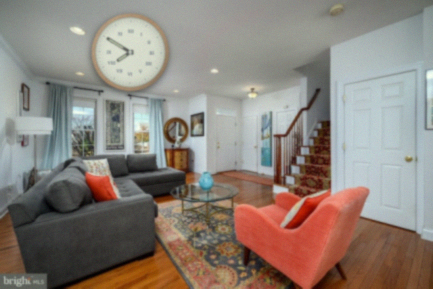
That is h=7 m=50
